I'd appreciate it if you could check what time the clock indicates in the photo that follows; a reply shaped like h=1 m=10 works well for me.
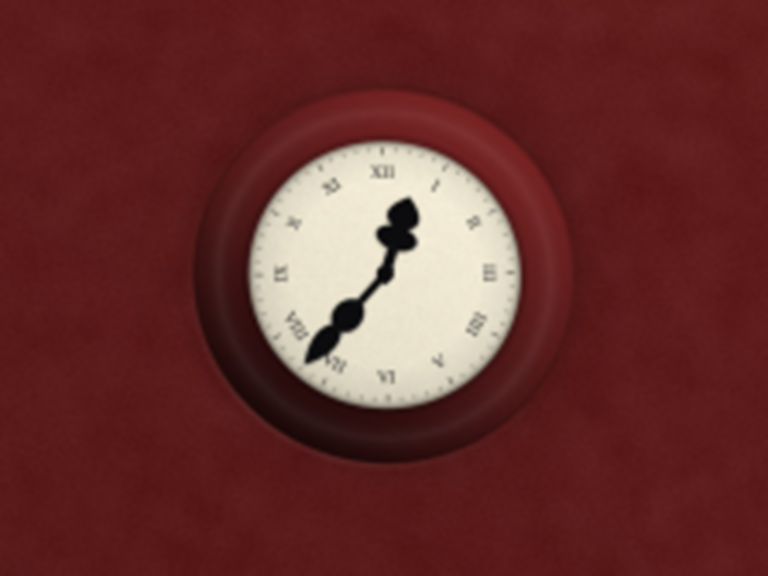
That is h=12 m=37
